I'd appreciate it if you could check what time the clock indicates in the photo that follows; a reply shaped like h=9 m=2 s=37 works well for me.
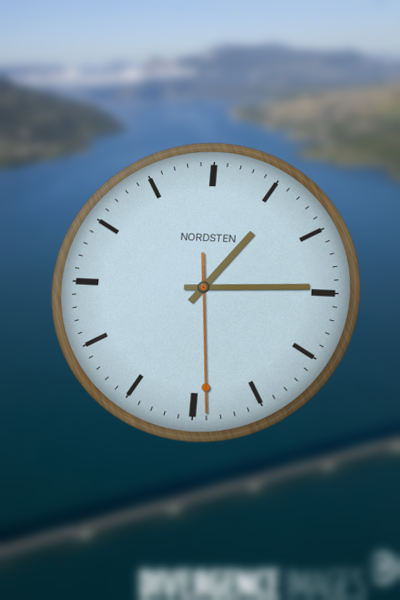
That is h=1 m=14 s=29
